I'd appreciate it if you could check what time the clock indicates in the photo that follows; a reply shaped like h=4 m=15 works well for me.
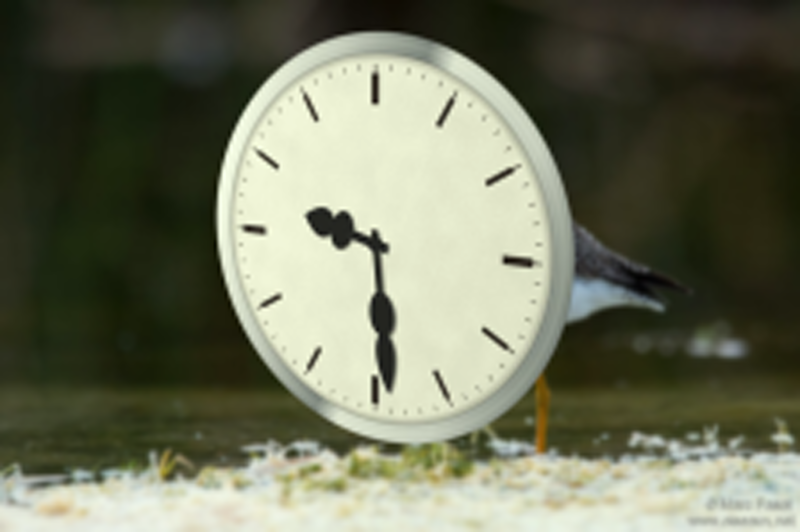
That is h=9 m=29
